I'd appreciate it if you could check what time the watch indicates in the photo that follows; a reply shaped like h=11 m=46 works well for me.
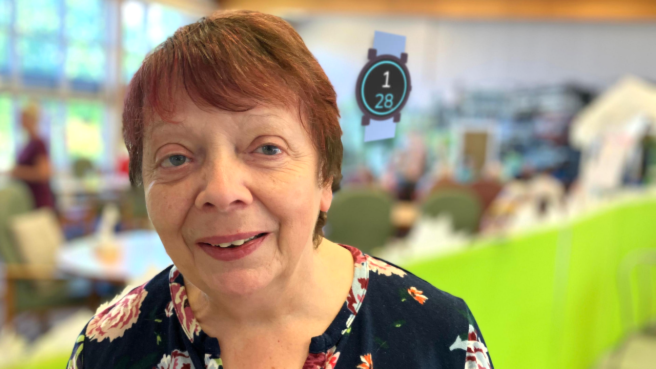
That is h=1 m=28
